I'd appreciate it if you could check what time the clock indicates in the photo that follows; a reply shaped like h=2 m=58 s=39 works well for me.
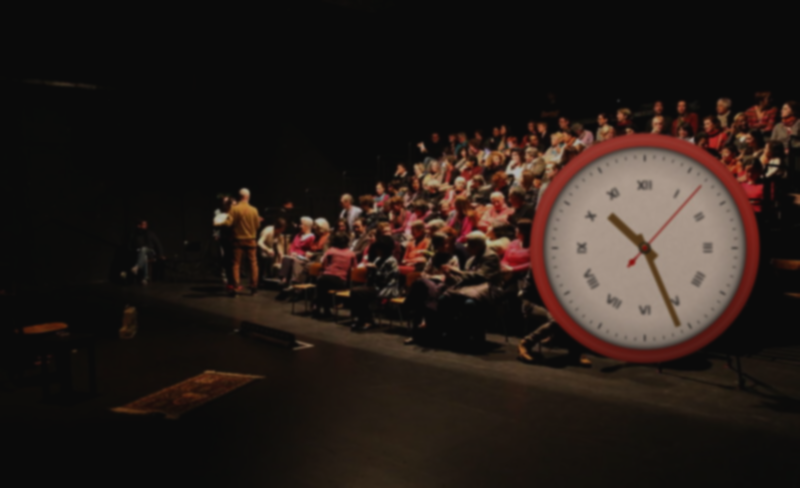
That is h=10 m=26 s=7
